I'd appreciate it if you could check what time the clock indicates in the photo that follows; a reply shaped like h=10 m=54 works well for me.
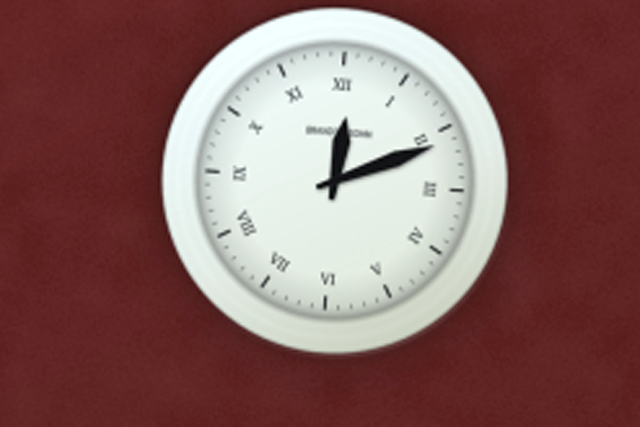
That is h=12 m=11
